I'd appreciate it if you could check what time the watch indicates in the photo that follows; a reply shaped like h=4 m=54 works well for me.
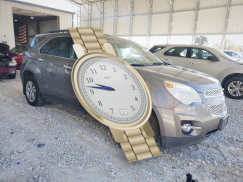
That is h=9 m=47
